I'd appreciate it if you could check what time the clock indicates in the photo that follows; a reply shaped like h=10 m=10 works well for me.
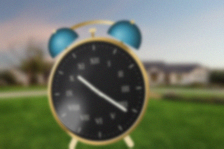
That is h=10 m=21
